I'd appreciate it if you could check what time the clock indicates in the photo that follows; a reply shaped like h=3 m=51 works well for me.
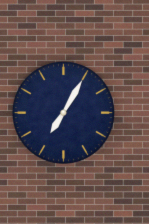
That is h=7 m=5
